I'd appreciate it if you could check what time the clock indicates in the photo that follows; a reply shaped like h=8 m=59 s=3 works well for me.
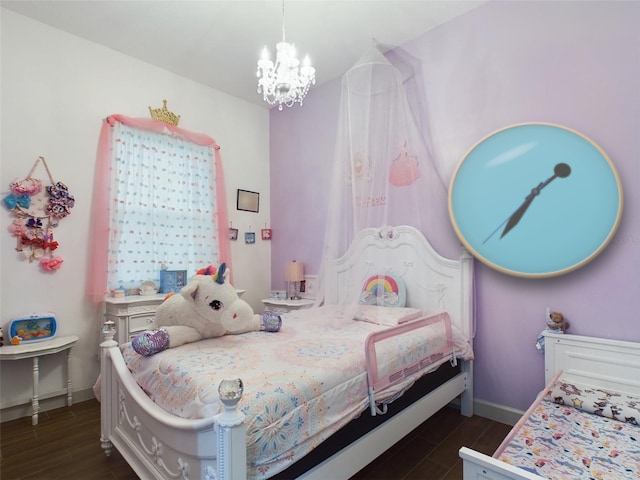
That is h=1 m=35 s=37
